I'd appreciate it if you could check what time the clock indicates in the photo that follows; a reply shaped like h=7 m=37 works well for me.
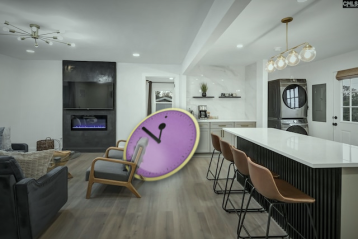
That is h=11 m=51
